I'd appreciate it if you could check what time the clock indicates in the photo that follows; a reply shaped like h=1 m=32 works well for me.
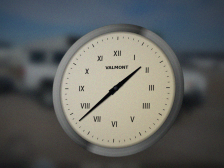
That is h=1 m=38
